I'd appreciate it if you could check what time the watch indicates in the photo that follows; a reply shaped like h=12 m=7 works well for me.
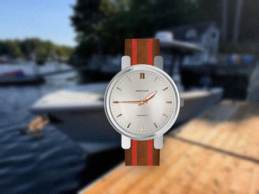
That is h=1 m=45
